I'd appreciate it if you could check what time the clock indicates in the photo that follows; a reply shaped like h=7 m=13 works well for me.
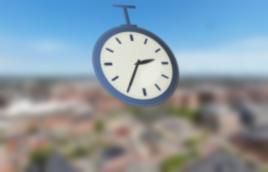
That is h=2 m=35
